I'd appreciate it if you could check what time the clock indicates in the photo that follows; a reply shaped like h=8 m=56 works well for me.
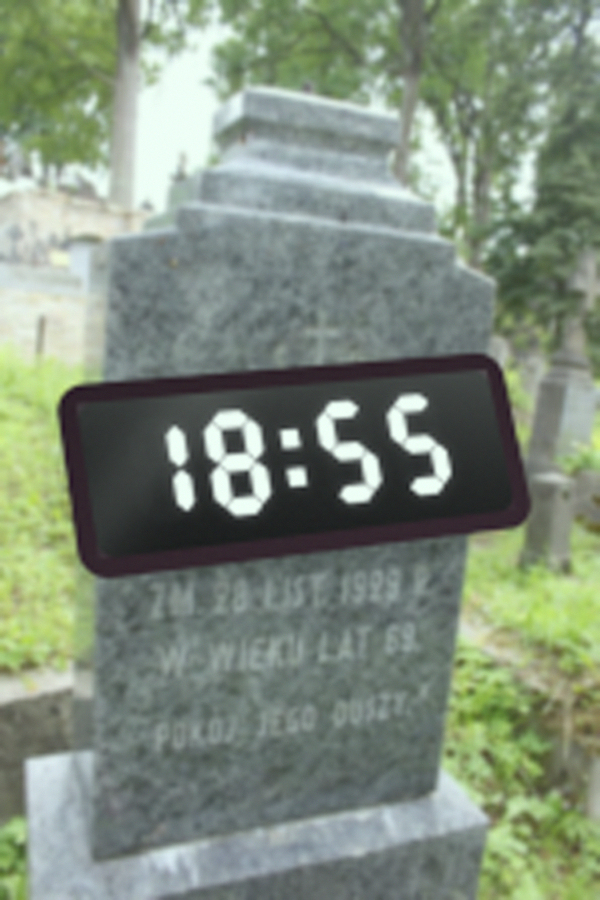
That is h=18 m=55
